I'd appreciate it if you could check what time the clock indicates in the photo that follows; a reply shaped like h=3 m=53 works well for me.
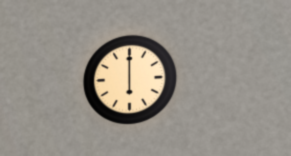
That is h=6 m=0
